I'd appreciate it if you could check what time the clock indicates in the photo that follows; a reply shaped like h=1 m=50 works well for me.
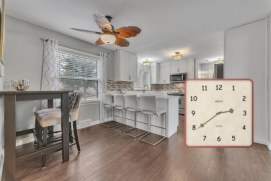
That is h=2 m=39
